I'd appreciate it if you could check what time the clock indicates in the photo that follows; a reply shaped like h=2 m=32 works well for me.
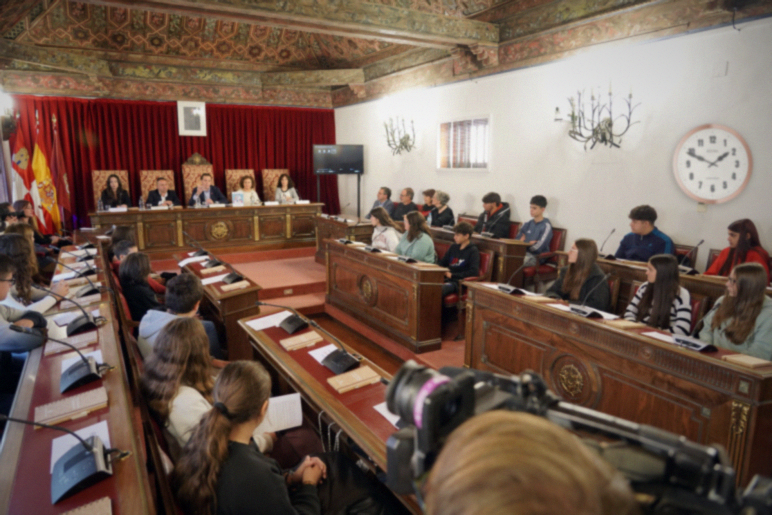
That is h=1 m=49
